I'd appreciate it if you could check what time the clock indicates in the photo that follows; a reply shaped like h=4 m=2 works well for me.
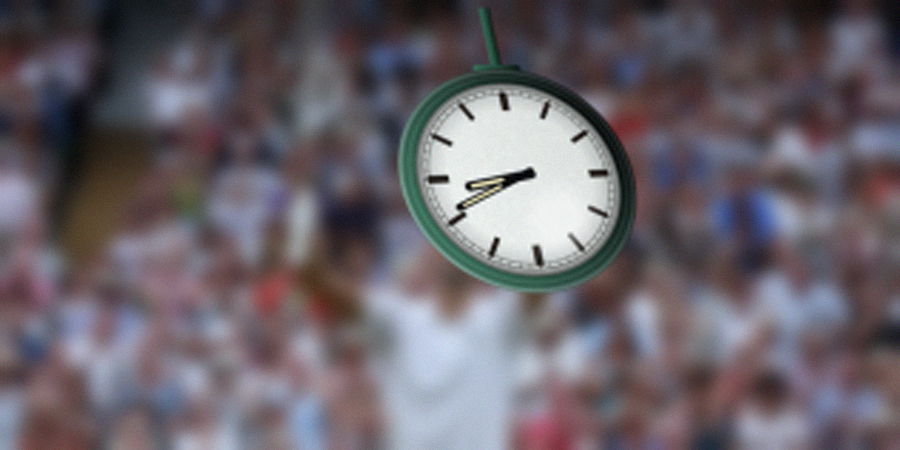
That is h=8 m=41
